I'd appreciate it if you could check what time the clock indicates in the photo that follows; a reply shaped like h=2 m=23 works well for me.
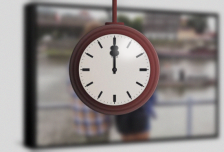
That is h=12 m=0
